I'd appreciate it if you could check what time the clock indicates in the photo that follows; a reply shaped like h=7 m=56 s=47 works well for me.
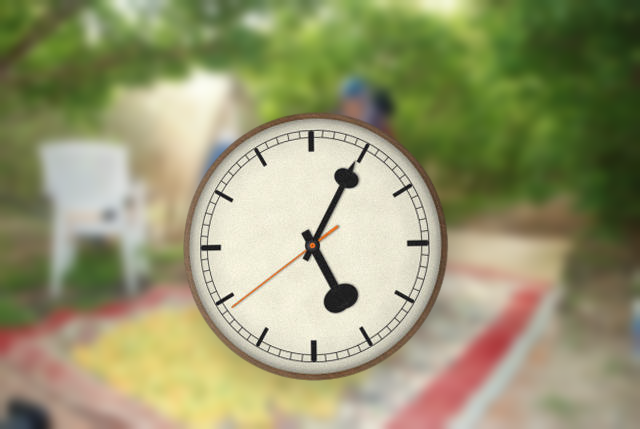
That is h=5 m=4 s=39
